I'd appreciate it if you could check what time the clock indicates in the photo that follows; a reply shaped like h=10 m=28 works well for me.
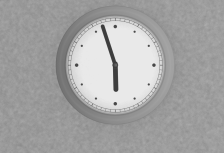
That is h=5 m=57
